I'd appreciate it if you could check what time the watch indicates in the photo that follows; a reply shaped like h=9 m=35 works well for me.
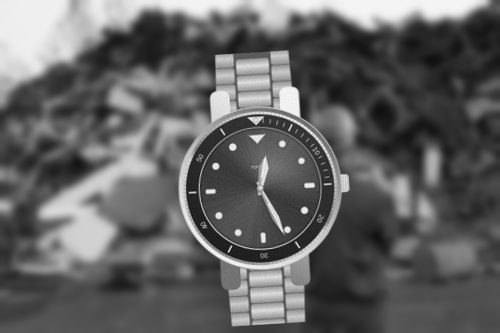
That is h=12 m=26
